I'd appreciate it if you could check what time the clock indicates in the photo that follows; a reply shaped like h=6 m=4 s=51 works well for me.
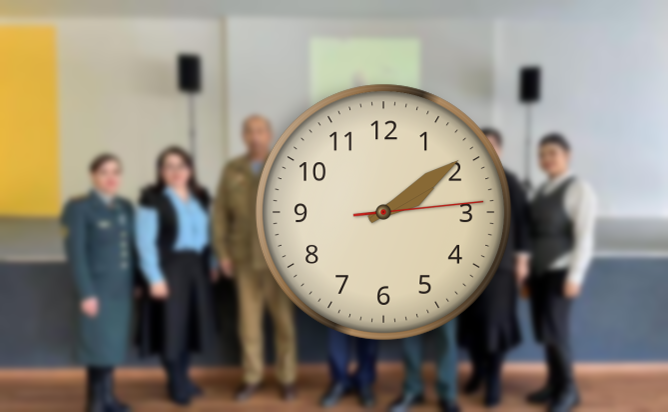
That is h=2 m=9 s=14
